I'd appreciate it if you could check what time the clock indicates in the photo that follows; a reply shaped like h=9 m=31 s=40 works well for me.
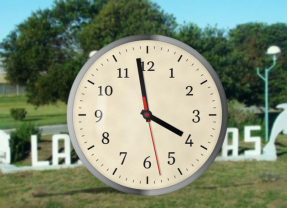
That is h=3 m=58 s=28
